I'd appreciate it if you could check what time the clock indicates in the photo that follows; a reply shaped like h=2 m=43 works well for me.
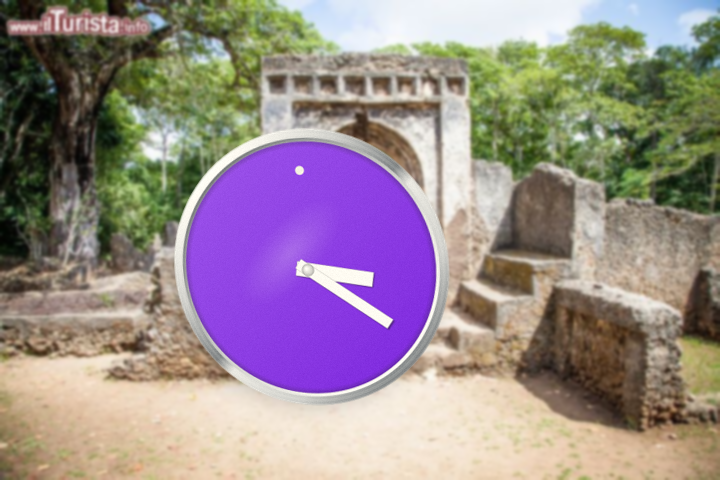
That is h=3 m=21
